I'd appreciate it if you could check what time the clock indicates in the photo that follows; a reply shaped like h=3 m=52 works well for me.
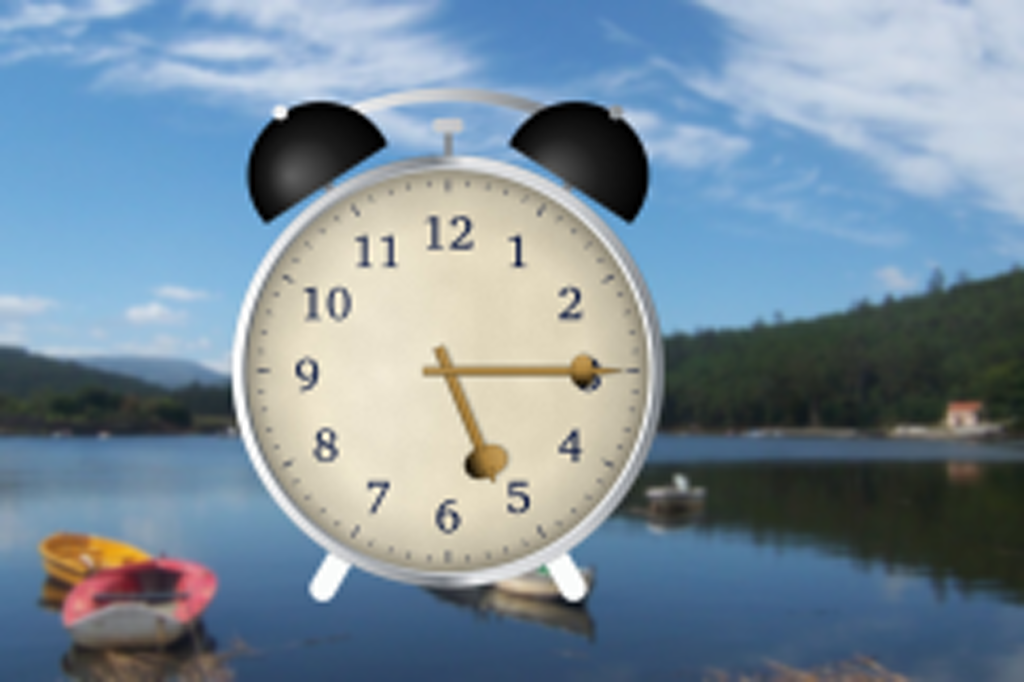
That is h=5 m=15
